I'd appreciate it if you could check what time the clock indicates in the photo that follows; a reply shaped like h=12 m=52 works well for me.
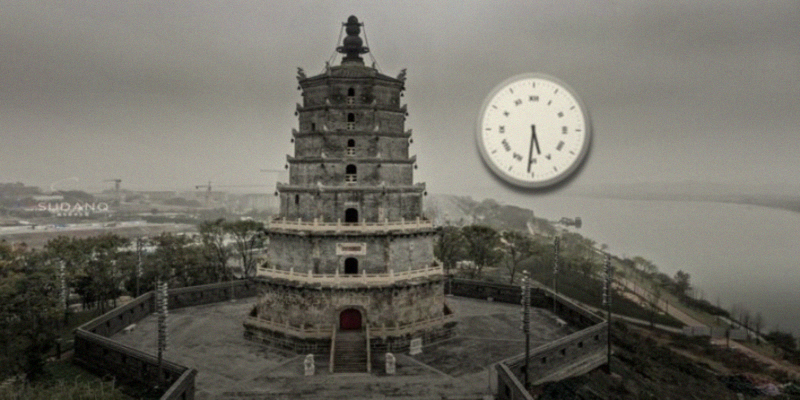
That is h=5 m=31
